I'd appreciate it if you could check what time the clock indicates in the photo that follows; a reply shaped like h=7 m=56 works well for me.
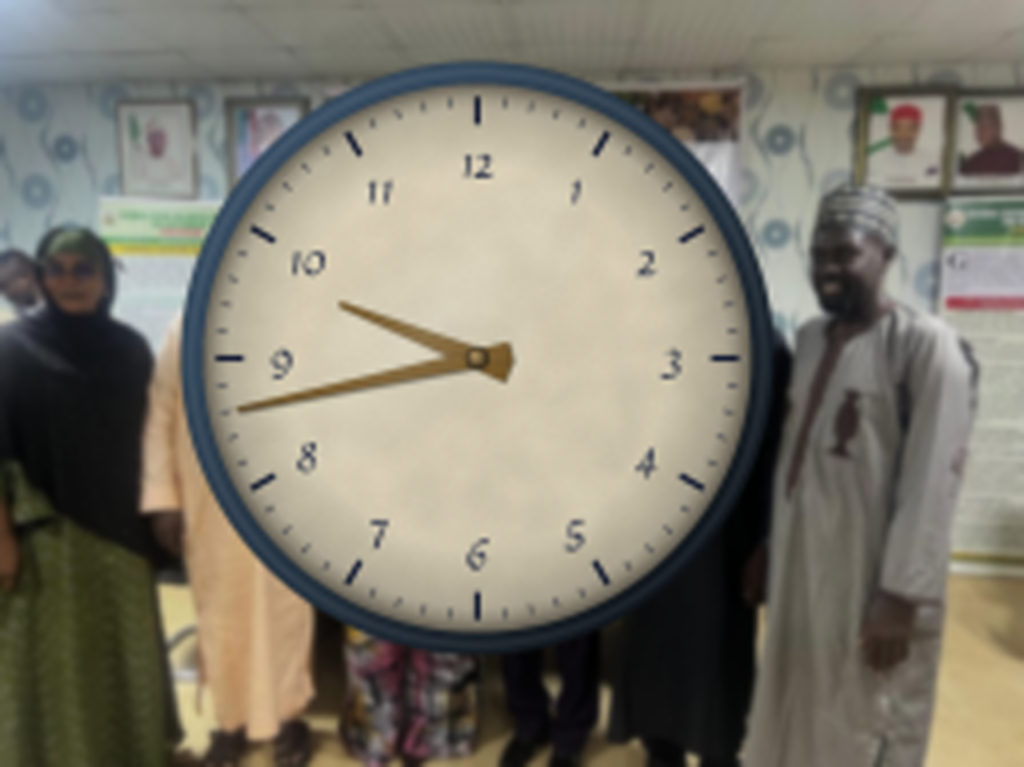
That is h=9 m=43
